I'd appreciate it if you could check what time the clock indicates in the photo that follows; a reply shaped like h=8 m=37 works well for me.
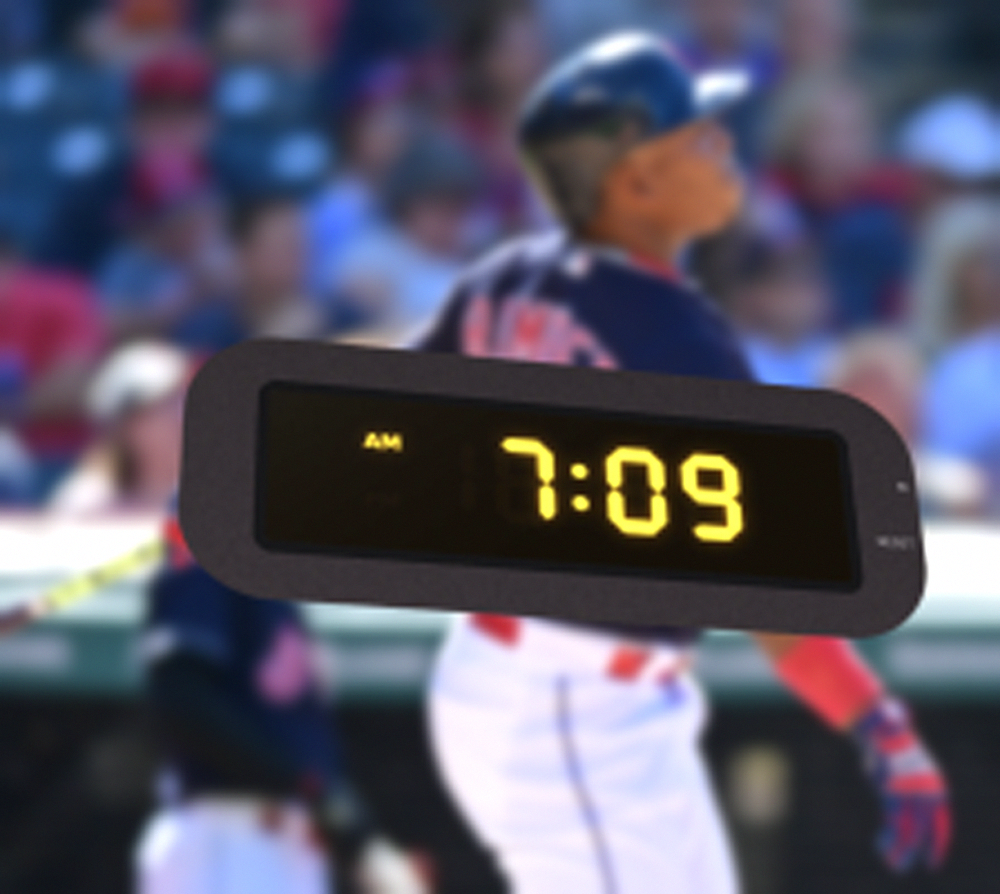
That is h=7 m=9
